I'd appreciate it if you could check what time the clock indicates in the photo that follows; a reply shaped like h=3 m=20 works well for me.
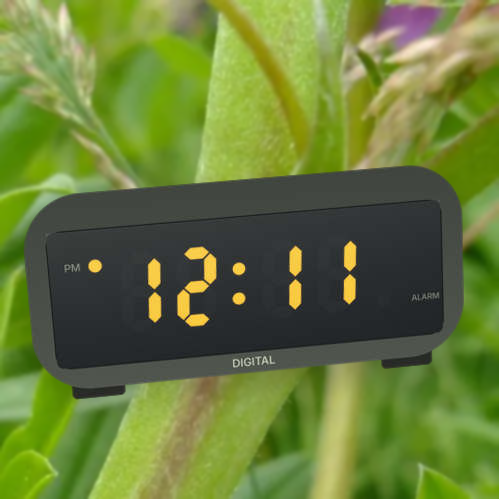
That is h=12 m=11
